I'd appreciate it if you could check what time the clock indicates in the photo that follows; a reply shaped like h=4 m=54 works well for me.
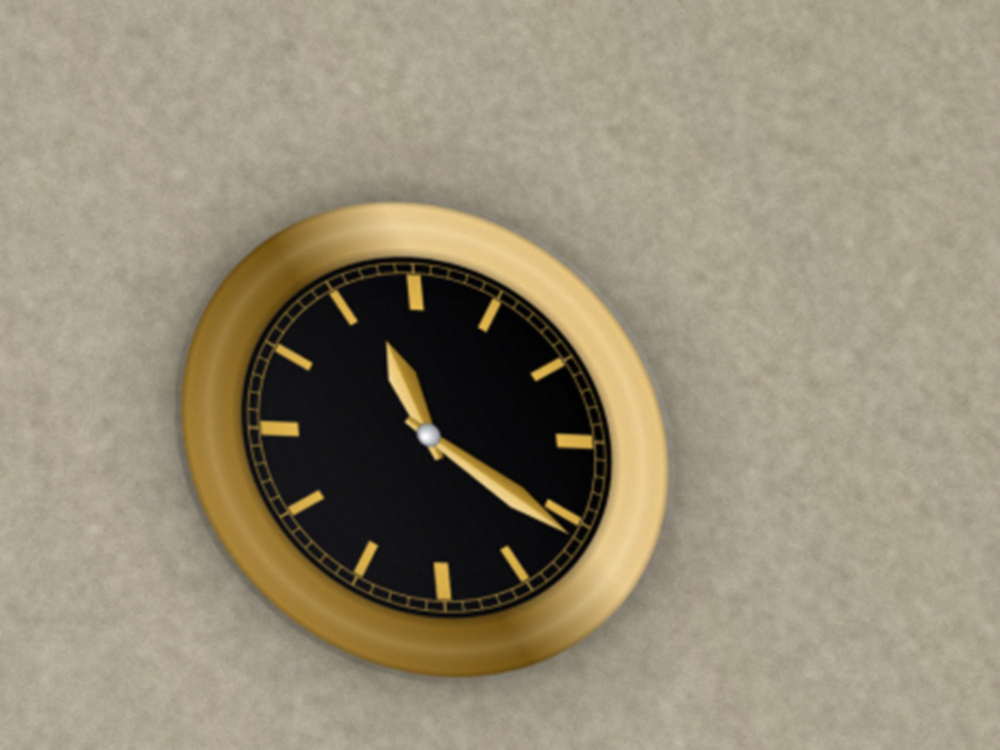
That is h=11 m=21
